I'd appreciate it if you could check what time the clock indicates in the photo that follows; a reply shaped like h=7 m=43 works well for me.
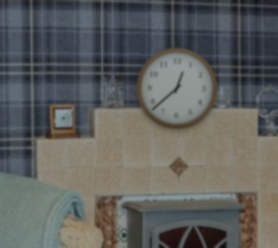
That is h=12 m=38
